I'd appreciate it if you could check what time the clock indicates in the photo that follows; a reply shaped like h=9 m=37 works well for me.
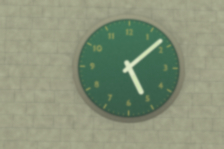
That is h=5 m=8
